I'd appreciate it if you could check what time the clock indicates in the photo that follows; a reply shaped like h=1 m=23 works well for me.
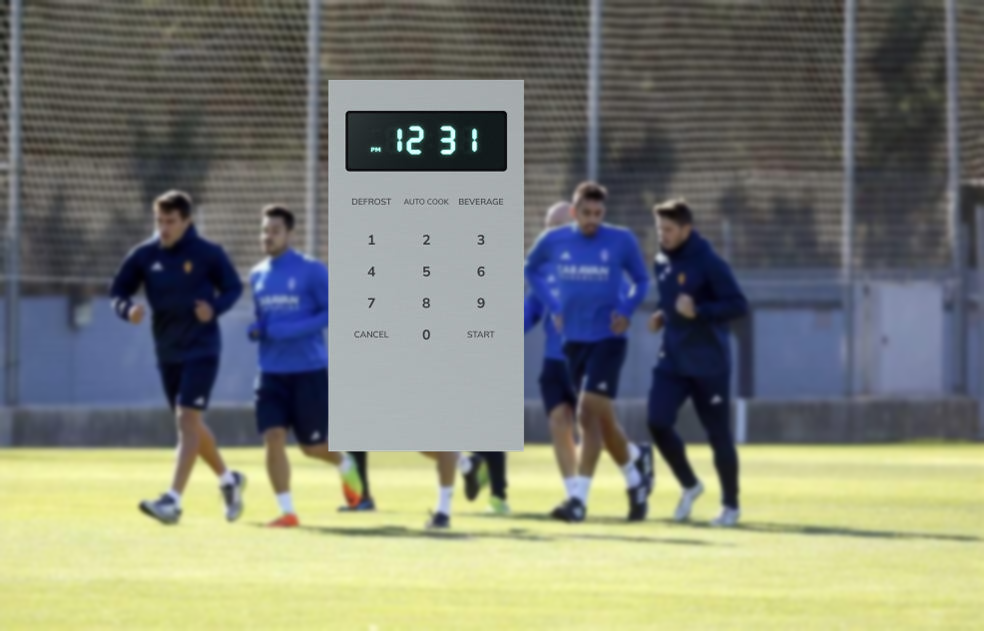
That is h=12 m=31
